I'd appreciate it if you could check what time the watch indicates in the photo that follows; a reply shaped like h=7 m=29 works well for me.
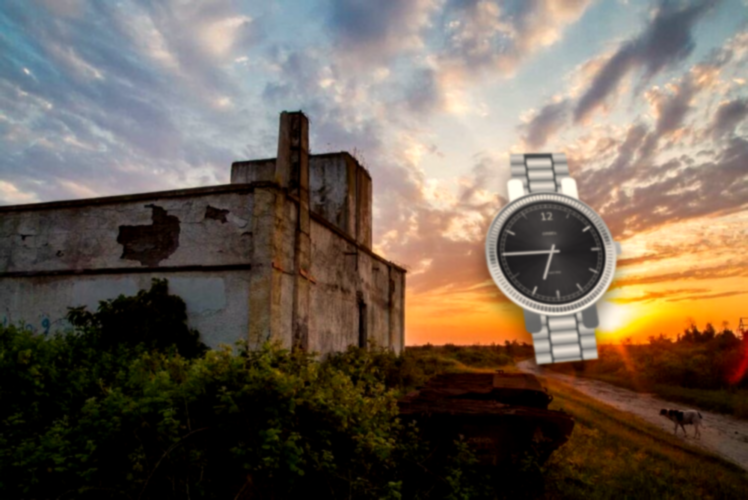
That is h=6 m=45
